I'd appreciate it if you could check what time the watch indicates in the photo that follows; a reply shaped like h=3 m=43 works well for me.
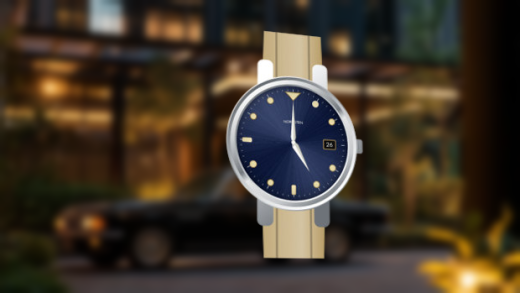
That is h=5 m=0
